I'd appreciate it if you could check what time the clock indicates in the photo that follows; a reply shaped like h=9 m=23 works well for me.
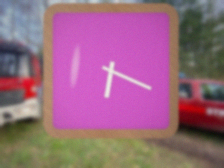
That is h=6 m=19
